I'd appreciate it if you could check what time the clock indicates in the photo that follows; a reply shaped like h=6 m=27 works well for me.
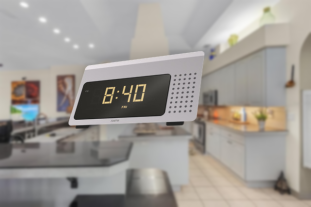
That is h=8 m=40
